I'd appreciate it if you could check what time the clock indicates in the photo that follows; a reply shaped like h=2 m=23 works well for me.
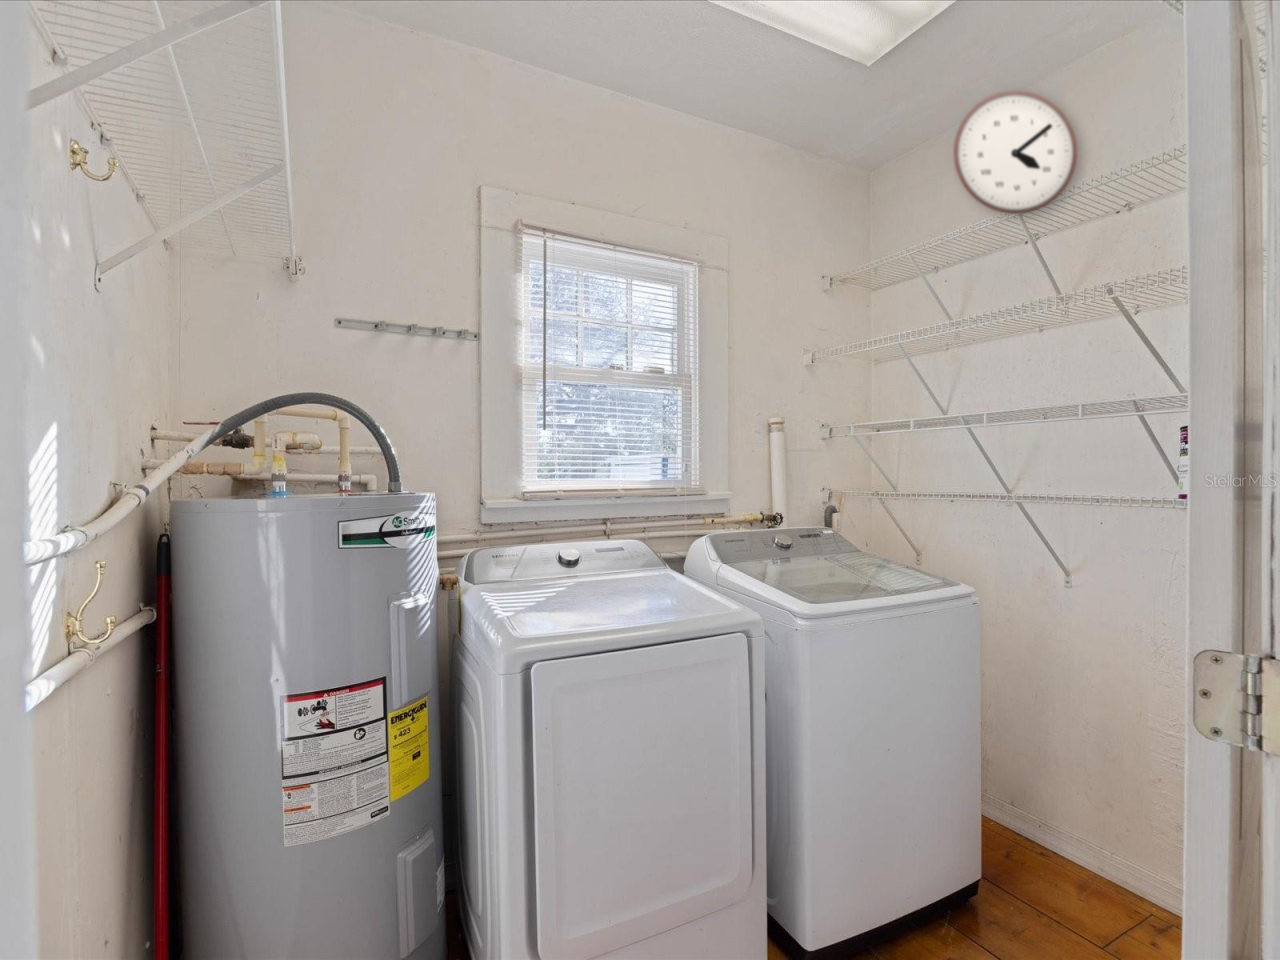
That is h=4 m=9
